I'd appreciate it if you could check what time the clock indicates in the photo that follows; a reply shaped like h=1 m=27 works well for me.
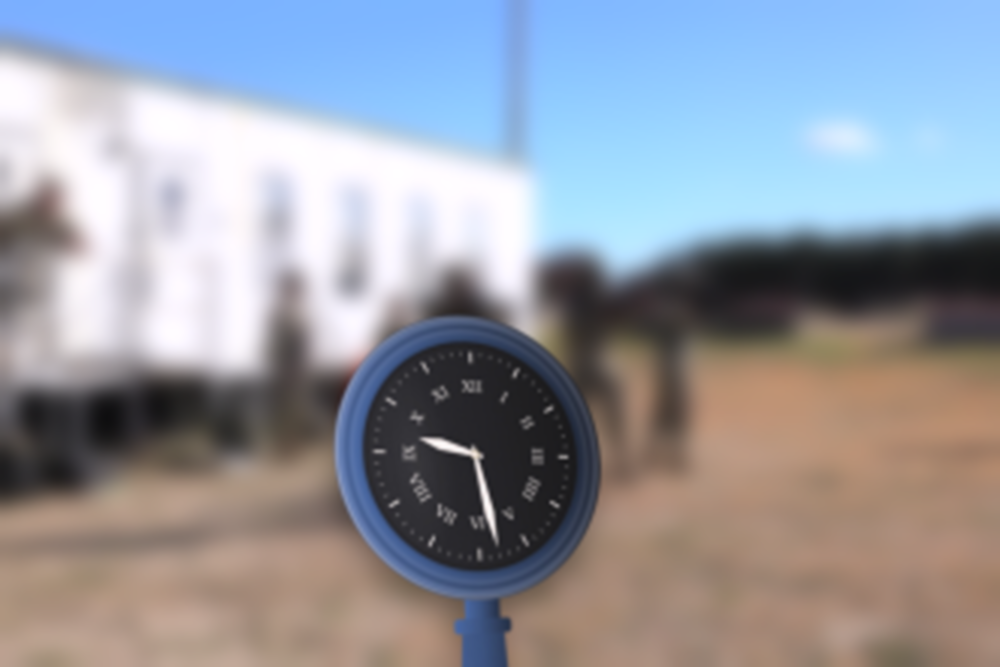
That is h=9 m=28
